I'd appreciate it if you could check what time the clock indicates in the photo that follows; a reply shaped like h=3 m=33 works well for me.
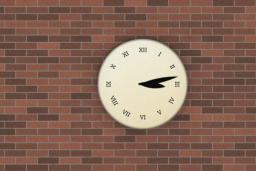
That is h=3 m=13
